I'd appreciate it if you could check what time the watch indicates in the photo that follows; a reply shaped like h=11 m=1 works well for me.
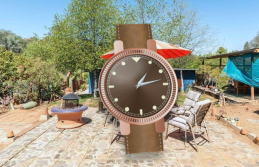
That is h=1 m=13
